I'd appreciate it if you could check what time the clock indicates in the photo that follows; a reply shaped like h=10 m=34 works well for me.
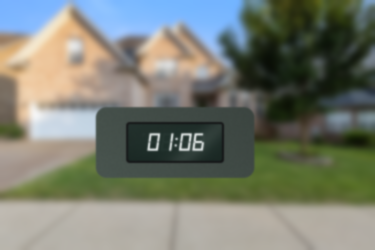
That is h=1 m=6
